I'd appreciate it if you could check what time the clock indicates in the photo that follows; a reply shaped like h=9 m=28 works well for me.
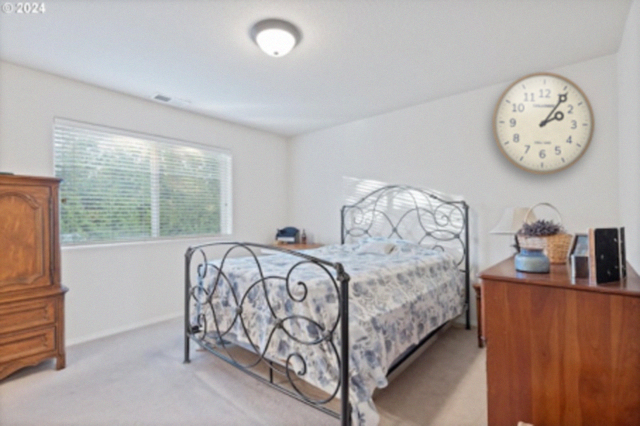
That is h=2 m=6
